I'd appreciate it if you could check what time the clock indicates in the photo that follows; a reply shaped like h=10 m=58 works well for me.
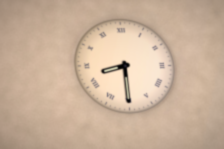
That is h=8 m=30
